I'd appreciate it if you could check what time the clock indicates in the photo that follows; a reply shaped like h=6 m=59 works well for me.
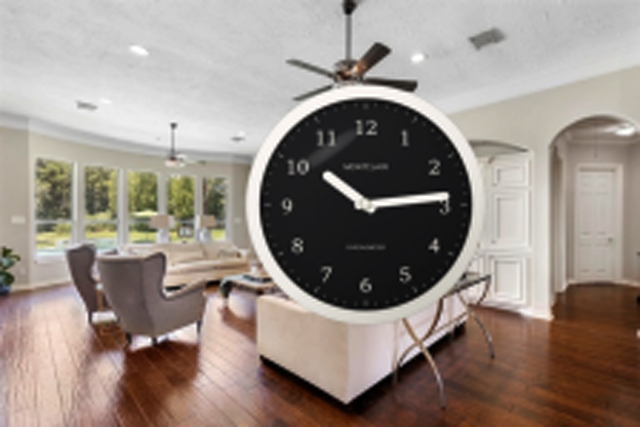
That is h=10 m=14
